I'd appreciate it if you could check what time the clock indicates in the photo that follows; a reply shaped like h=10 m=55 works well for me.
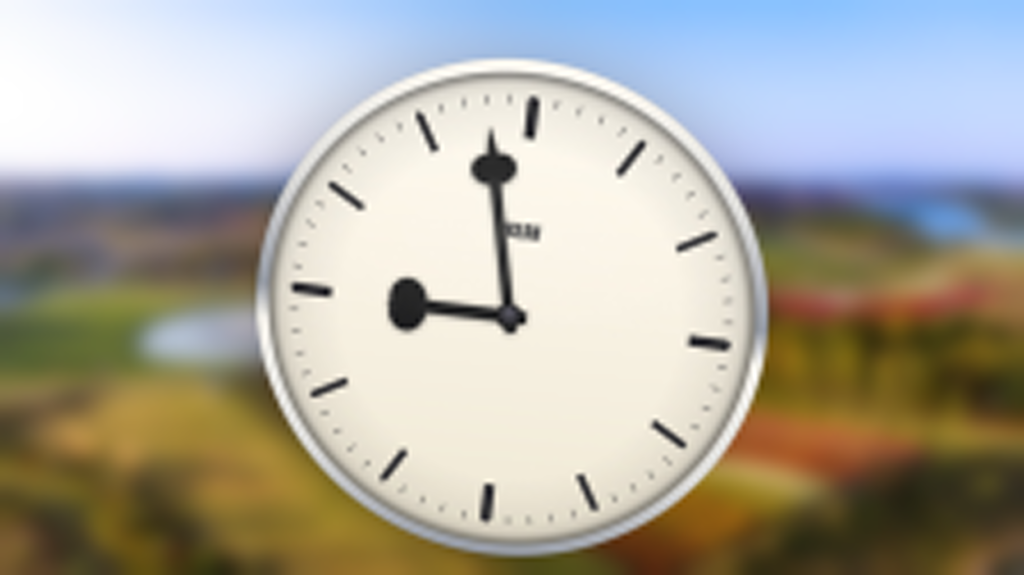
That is h=8 m=58
